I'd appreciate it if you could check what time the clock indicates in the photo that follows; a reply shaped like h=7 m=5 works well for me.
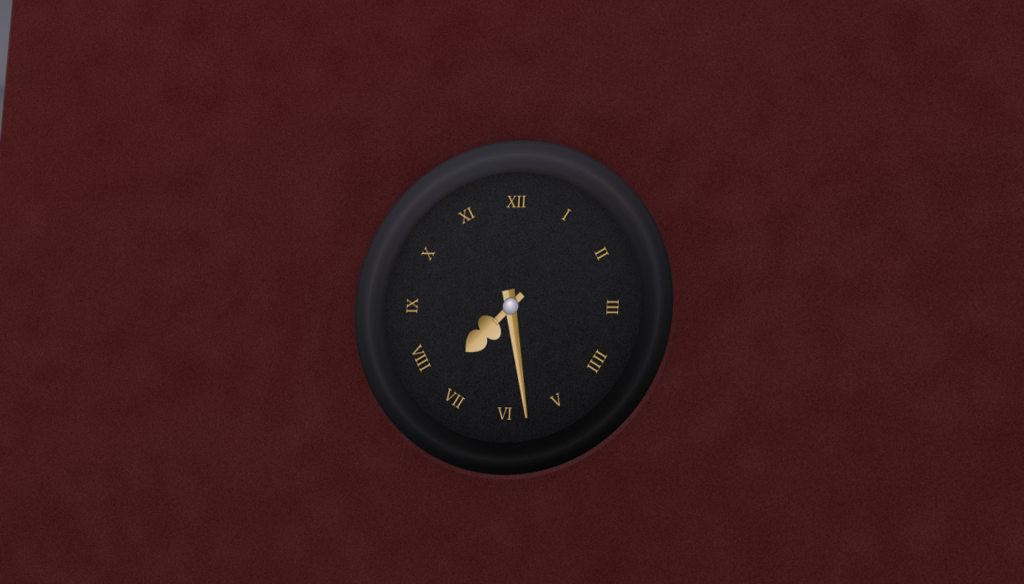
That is h=7 m=28
